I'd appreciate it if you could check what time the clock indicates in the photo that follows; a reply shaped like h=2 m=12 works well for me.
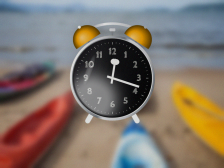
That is h=12 m=18
